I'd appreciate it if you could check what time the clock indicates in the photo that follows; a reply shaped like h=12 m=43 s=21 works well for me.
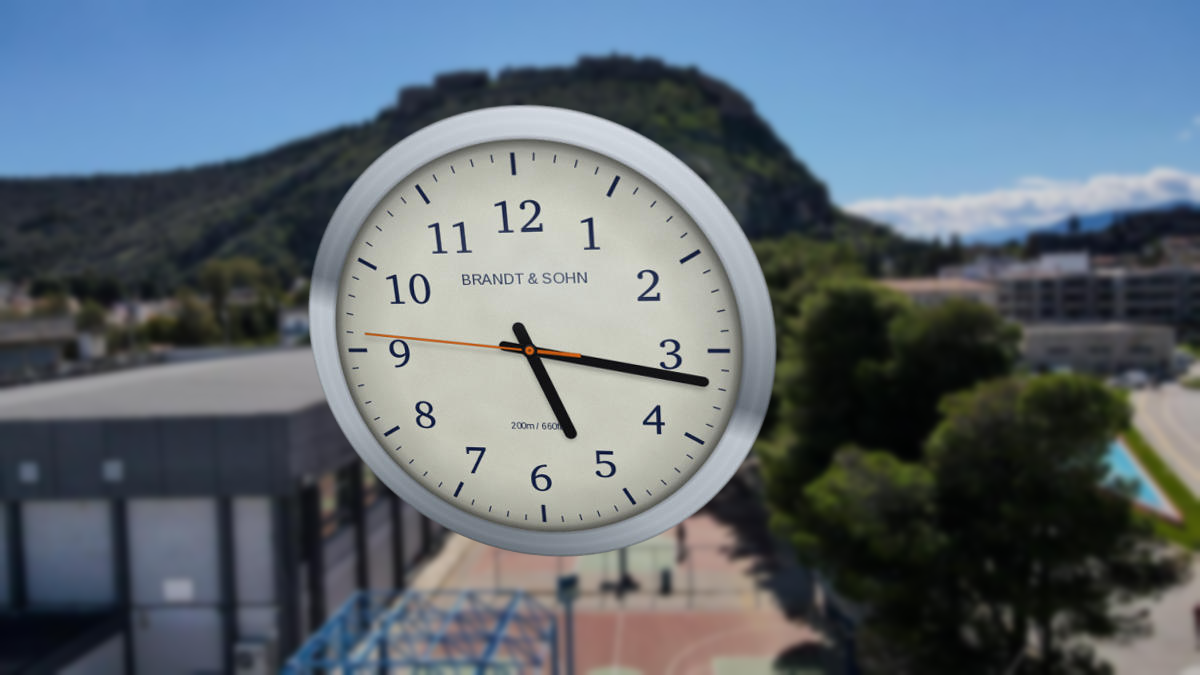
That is h=5 m=16 s=46
